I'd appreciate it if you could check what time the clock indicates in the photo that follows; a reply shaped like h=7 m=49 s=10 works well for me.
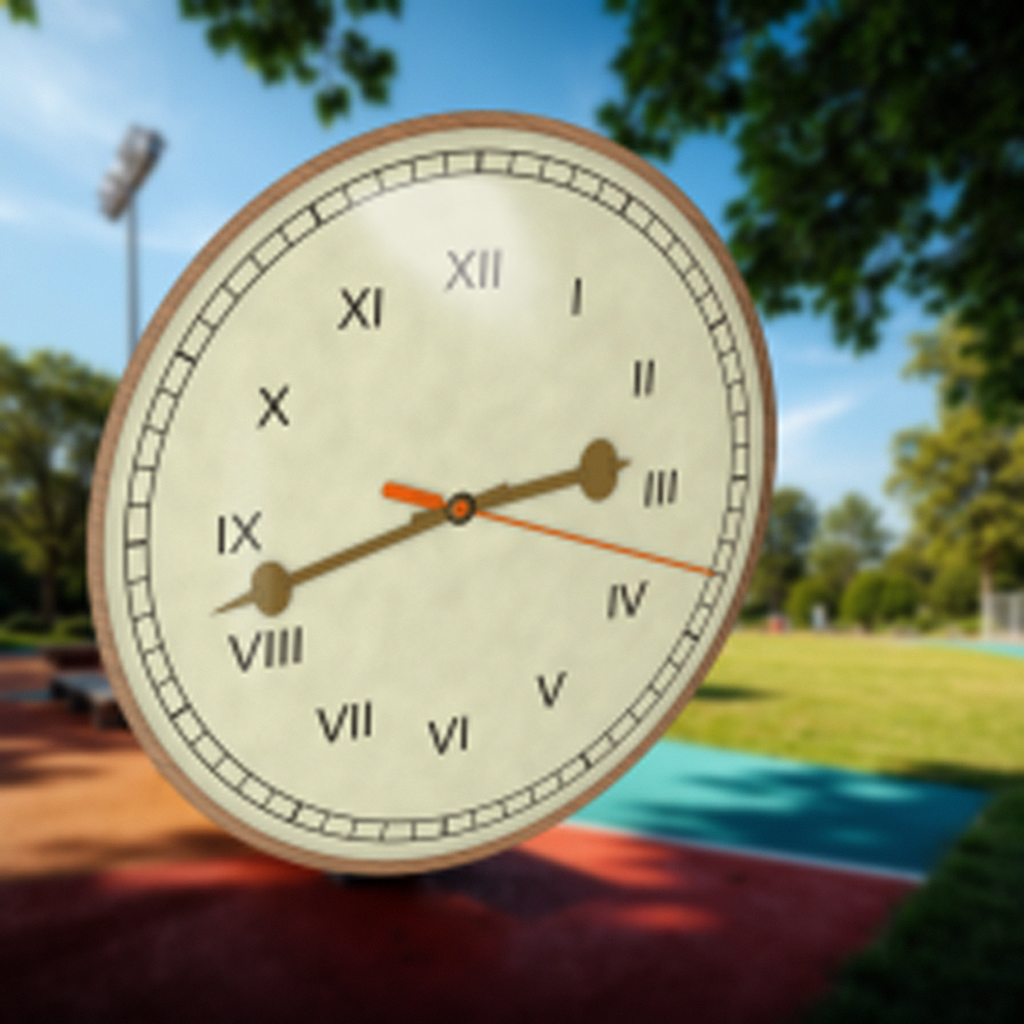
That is h=2 m=42 s=18
